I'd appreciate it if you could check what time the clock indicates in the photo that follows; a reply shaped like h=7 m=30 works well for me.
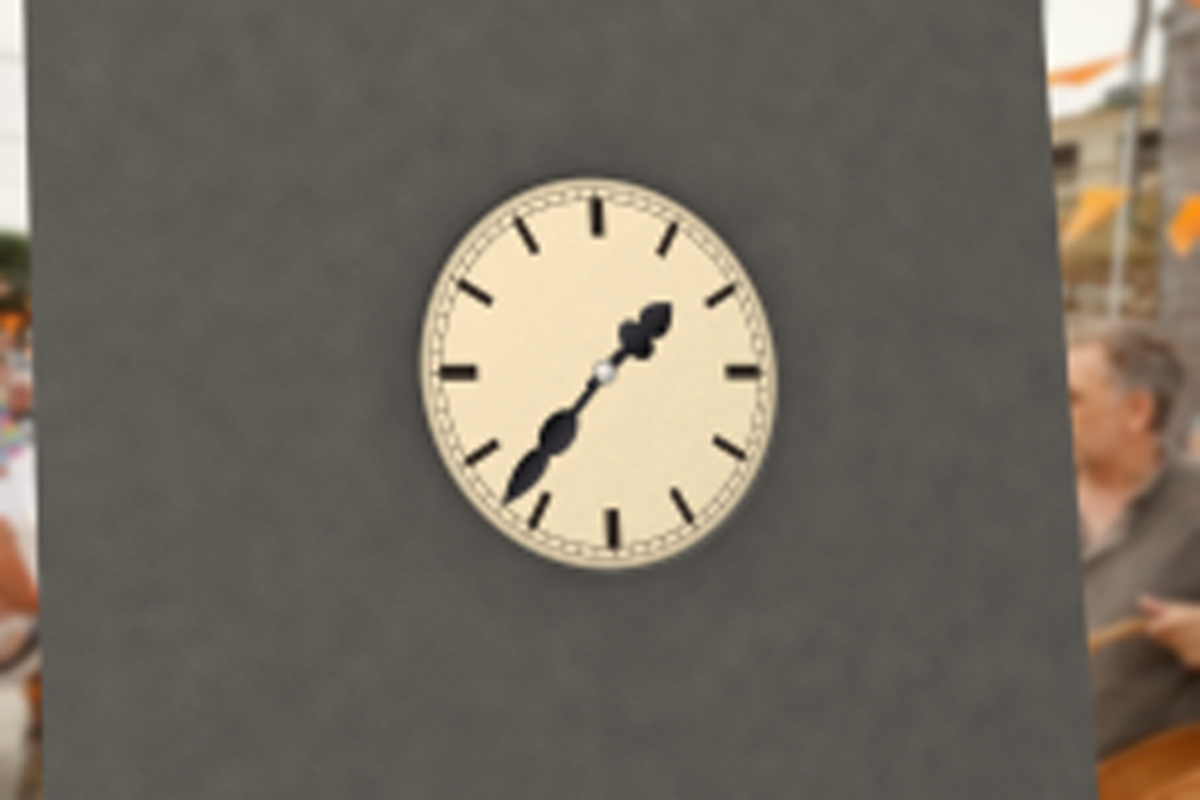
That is h=1 m=37
